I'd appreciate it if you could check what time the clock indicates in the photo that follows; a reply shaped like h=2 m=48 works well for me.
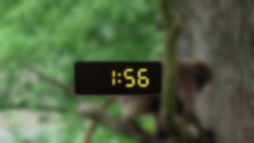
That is h=1 m=56
